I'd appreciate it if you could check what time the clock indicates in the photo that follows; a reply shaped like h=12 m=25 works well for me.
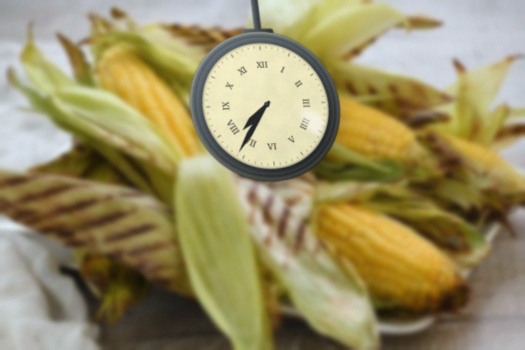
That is h=7 m=36
